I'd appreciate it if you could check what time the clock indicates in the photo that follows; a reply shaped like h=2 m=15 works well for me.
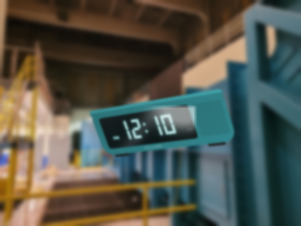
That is h=12 m=10
